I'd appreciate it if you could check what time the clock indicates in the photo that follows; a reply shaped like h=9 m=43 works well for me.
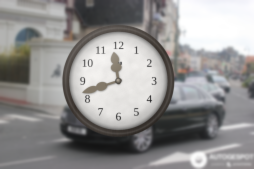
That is h=11 m=42
